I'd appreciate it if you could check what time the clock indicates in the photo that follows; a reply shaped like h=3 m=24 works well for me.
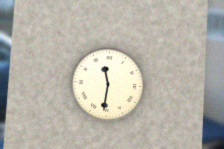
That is h=11 m=31
